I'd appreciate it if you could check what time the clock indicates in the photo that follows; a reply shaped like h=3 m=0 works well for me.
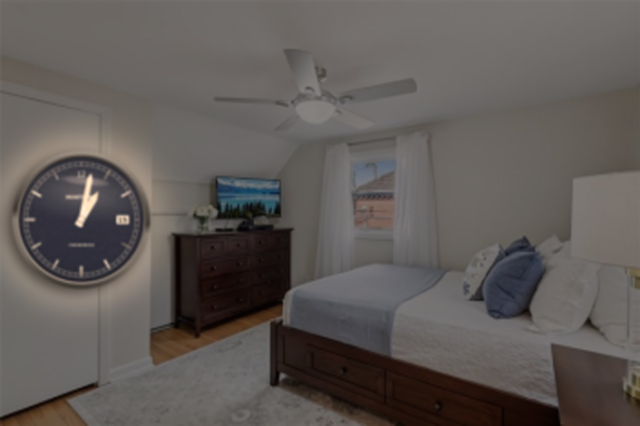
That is h=1 m=2
